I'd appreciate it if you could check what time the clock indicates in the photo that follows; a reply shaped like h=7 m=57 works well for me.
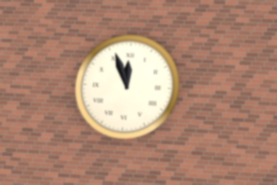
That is h=11 m=56
